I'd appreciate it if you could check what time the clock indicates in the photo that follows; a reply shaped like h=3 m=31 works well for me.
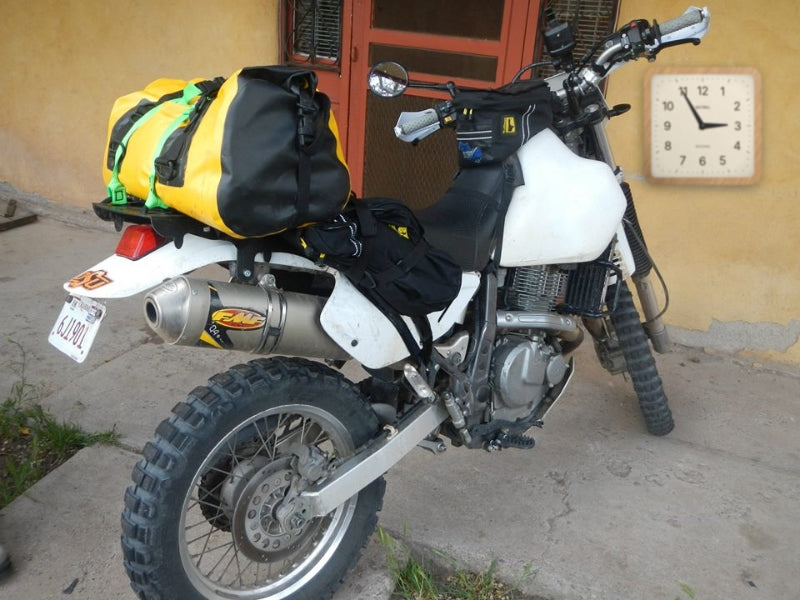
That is h=2 m=55
